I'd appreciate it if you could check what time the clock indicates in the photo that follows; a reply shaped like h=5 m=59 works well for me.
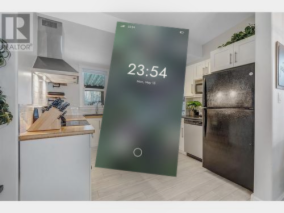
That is h=23 m=54
